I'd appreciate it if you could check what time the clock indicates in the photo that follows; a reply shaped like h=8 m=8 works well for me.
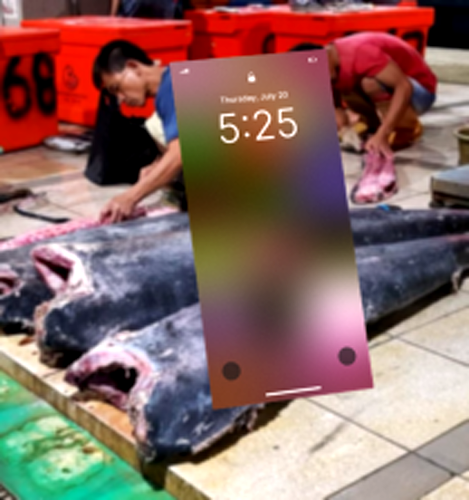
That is h=5 m=25
